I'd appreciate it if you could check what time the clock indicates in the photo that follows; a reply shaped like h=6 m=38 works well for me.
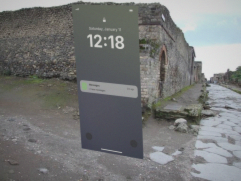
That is h=12 m=18
